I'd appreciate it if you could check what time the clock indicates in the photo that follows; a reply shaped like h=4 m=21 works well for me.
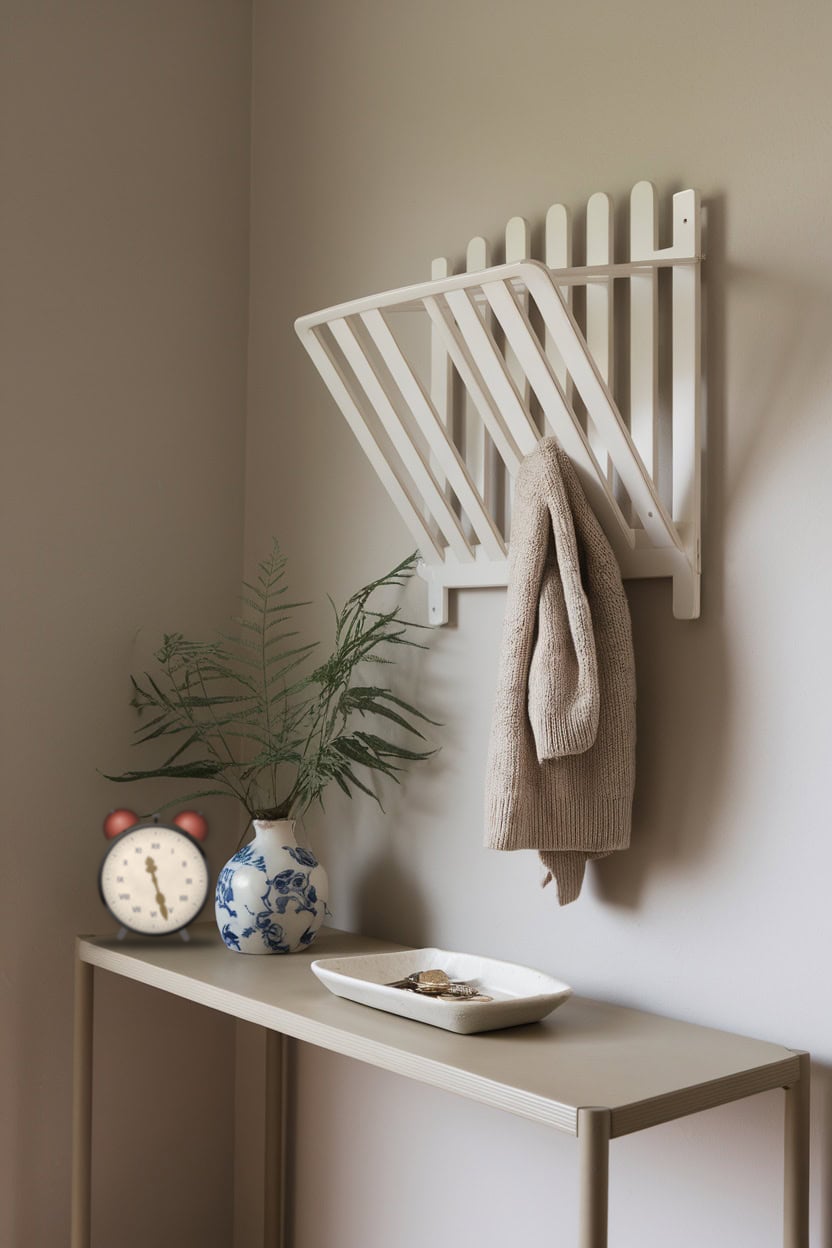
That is h=11 m=27
